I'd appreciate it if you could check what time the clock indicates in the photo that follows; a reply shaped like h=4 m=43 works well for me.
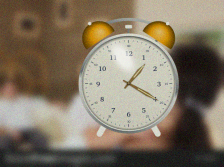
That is h=1 m=20
